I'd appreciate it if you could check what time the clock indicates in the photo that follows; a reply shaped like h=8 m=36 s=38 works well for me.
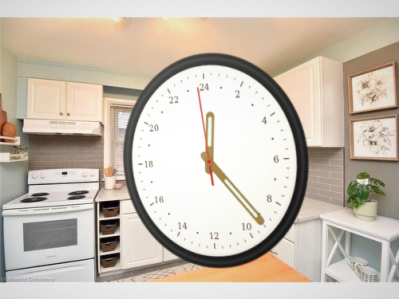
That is h=0 m=22 s=59
